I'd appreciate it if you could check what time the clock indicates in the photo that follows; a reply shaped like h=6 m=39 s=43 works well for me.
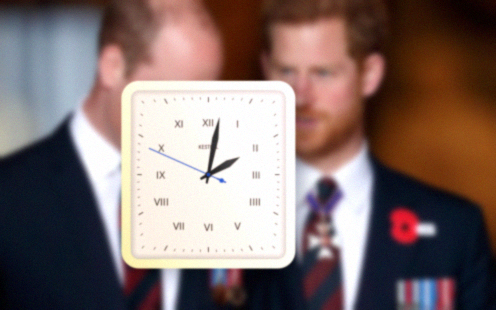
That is h=2 m=1 s=49
